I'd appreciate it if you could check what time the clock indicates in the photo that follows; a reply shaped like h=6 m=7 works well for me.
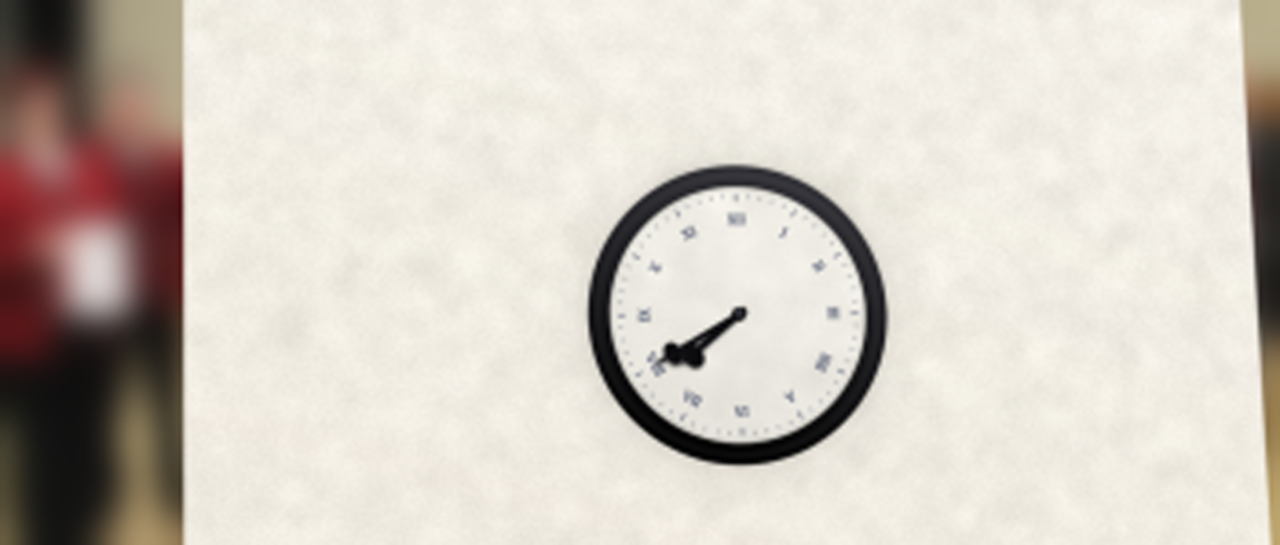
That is h=7 m=40
